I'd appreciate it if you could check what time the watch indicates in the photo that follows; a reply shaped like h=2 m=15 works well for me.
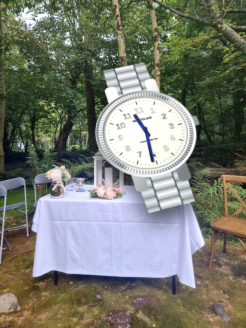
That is h=11 m=31
